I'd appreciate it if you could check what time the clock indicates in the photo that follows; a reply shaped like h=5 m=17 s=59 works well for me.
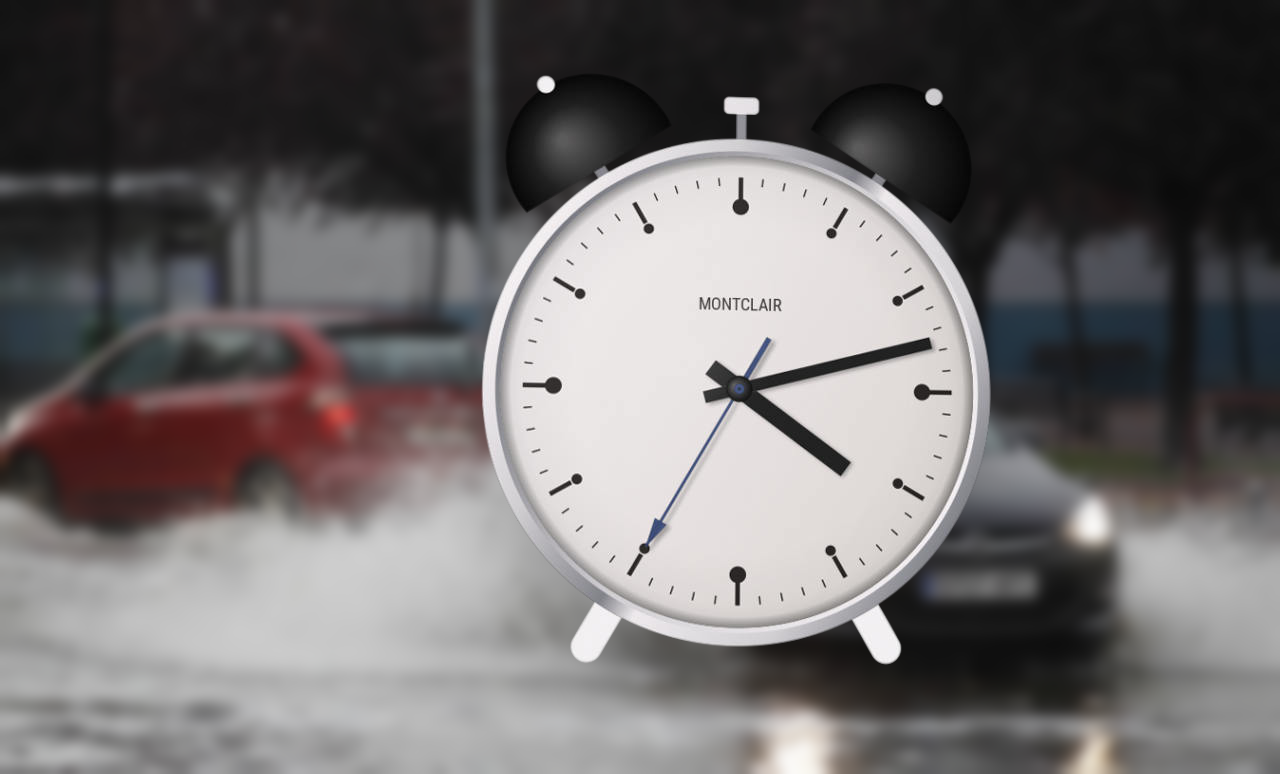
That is h=4 m=12 s=35
